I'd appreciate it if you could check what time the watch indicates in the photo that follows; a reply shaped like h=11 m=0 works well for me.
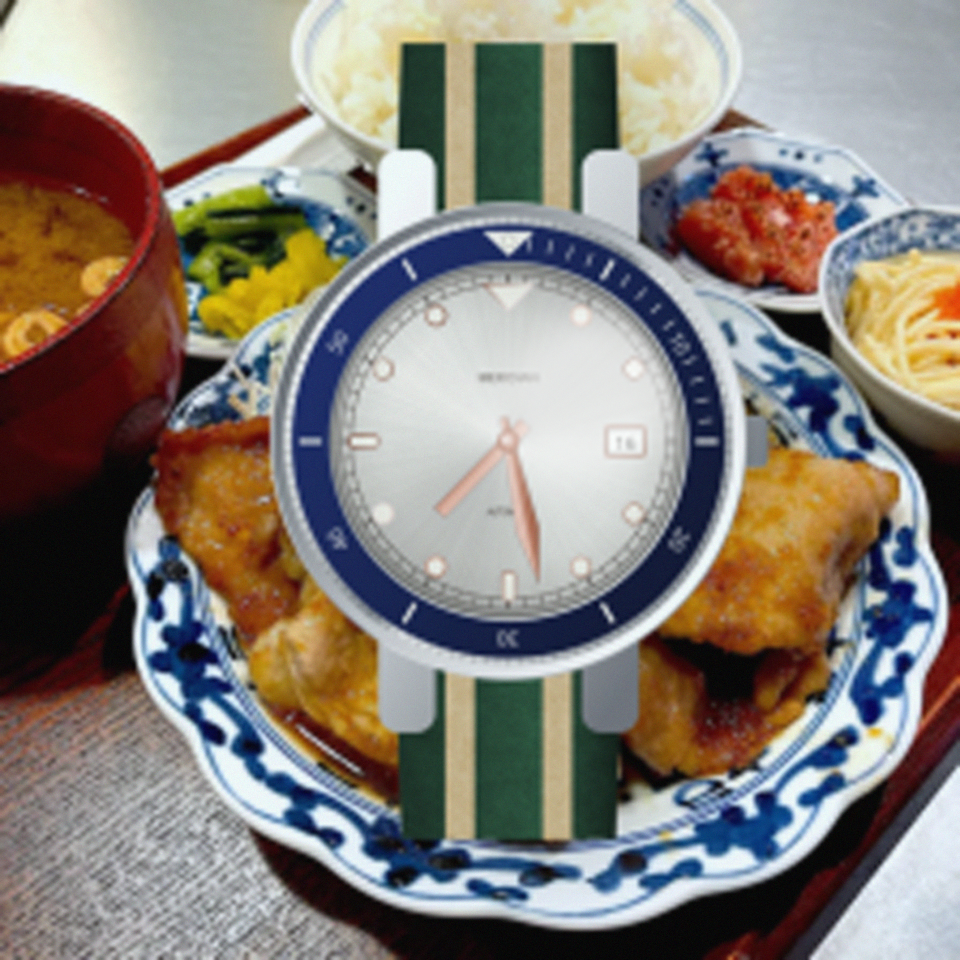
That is h=7 m=28
